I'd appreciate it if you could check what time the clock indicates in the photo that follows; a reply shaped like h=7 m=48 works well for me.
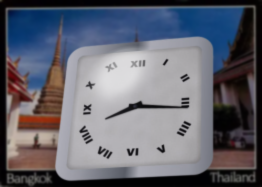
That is h=8 m=16
